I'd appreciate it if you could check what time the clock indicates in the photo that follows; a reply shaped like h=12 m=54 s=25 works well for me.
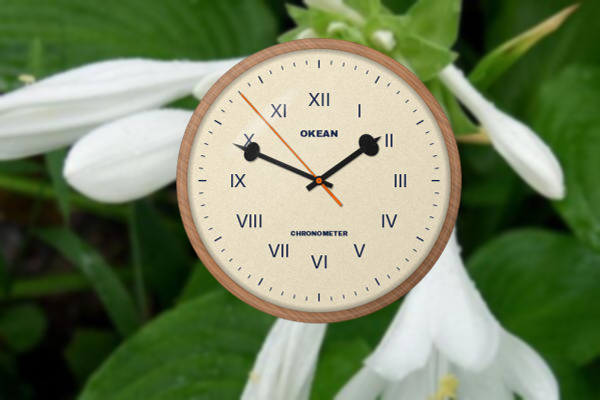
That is h=1 m=48 s=53
